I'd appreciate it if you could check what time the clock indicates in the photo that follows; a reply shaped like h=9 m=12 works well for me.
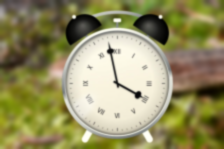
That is h=3 m=58
